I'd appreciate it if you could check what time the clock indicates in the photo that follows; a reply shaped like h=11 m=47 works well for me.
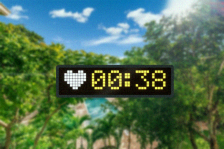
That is h=0 m=38
